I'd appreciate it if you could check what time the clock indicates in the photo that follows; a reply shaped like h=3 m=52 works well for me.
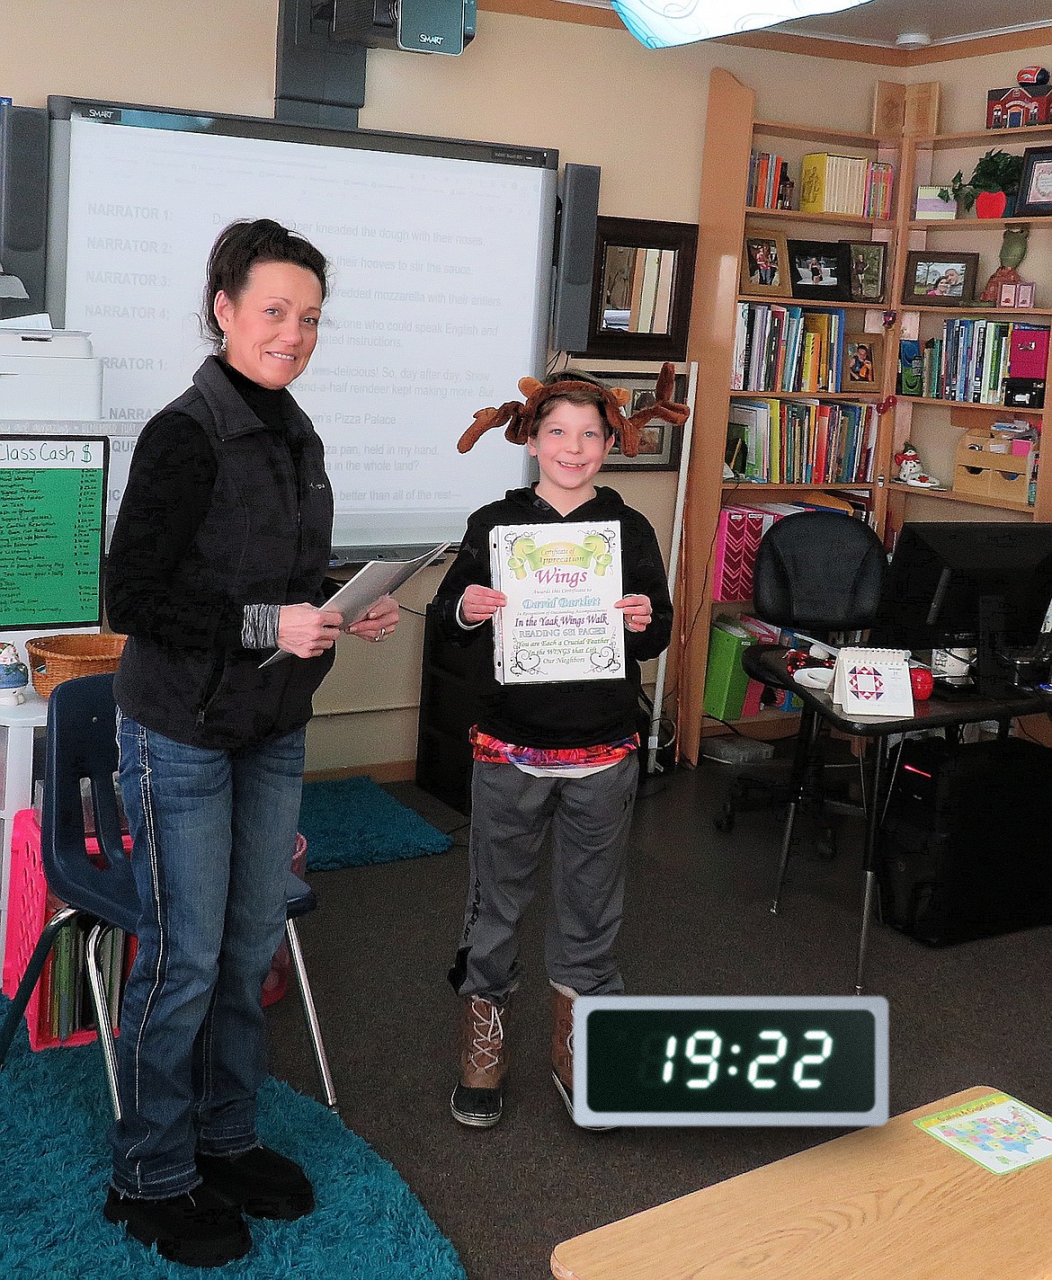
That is h=19 m=22
